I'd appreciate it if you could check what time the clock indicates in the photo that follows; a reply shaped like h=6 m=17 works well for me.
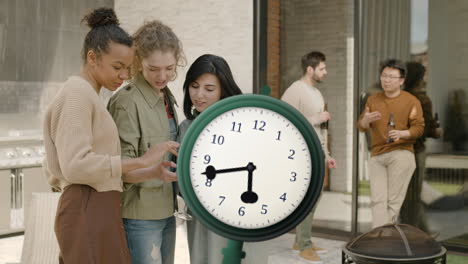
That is h=5 m=42
